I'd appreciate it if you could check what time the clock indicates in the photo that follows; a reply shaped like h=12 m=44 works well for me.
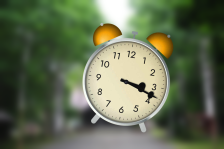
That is h=3 m=18
